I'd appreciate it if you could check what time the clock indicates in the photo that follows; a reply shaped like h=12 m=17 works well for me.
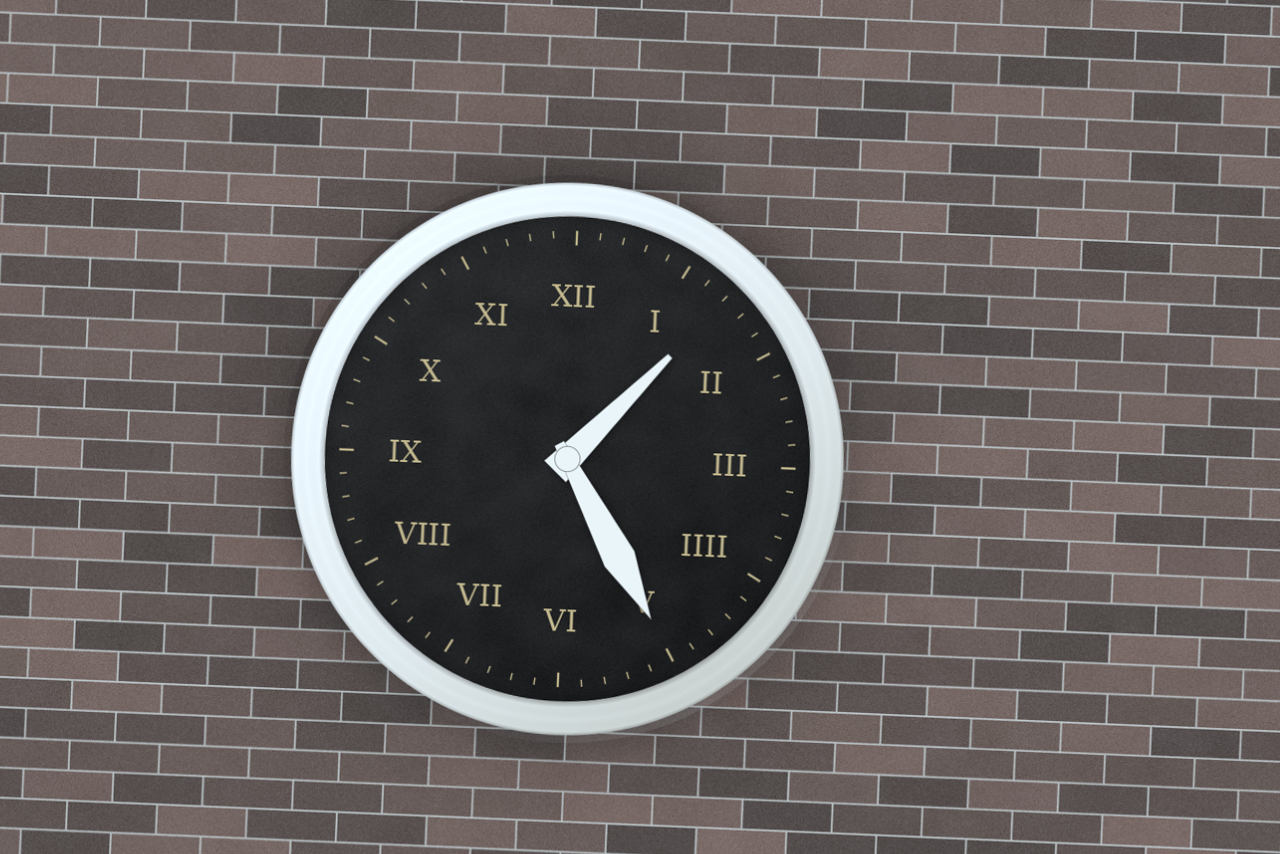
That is h=1 m=25
